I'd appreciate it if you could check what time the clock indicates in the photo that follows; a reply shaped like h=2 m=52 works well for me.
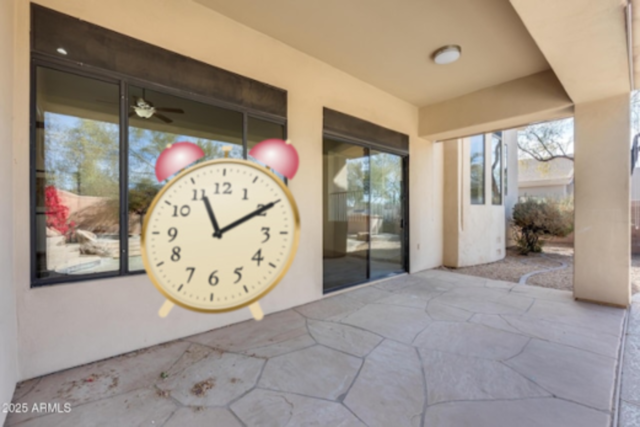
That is h=11 m=10
